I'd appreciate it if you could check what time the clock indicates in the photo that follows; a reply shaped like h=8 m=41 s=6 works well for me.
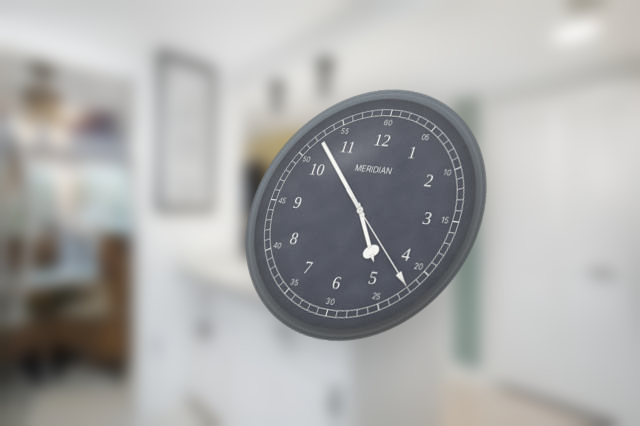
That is h=4 m=52 s=22
